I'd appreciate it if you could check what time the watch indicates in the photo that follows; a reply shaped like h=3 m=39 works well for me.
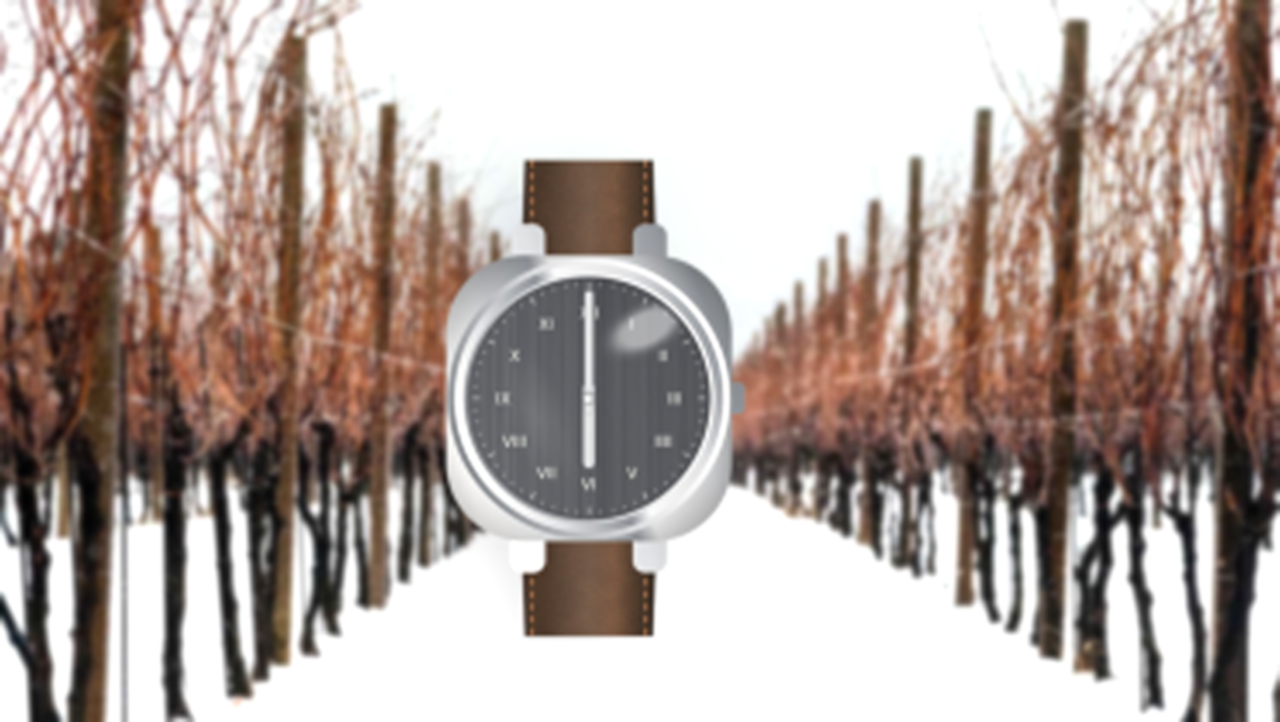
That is h=6 m=0
